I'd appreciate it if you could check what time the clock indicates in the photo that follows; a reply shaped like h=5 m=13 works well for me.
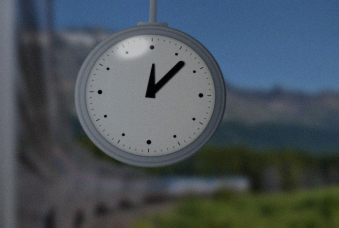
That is h=12 m=7
